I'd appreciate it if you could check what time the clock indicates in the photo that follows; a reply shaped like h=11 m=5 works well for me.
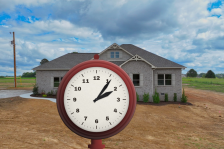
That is h=2 m=6
